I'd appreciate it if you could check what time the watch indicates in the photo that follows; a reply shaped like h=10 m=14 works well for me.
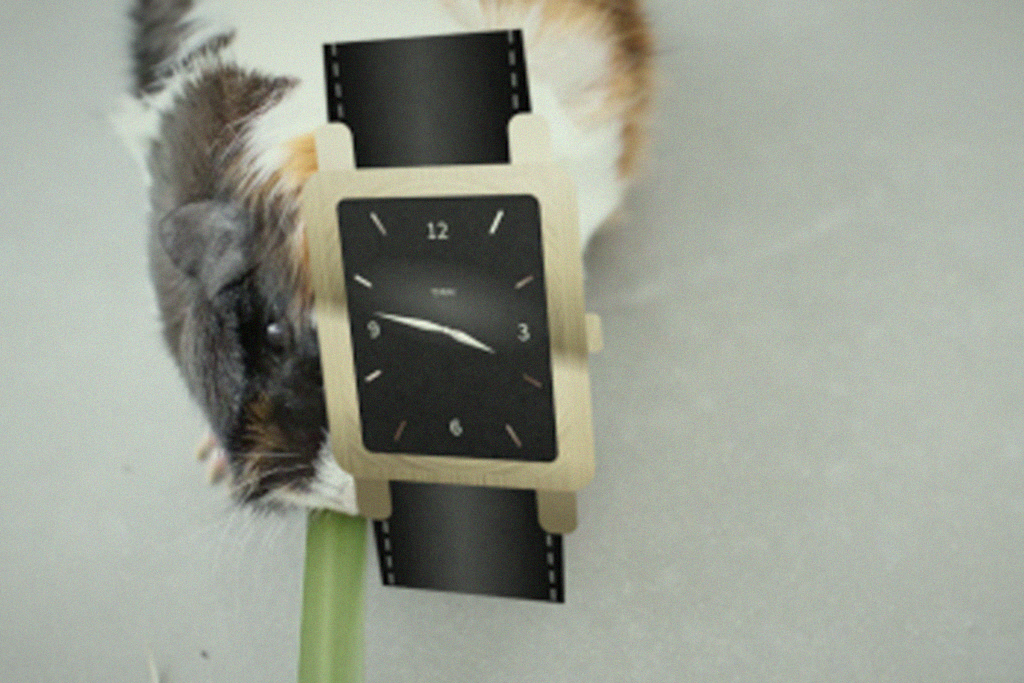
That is h=3 m=47
